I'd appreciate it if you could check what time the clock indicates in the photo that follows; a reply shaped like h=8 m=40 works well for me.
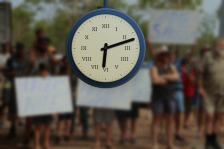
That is h=6 m=12
